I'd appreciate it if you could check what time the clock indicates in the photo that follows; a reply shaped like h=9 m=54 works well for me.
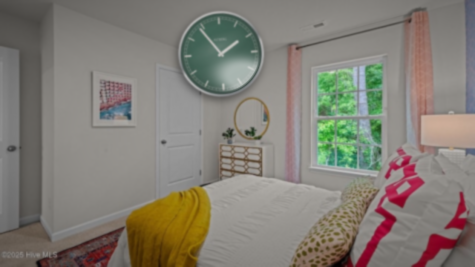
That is h=1 m=54
